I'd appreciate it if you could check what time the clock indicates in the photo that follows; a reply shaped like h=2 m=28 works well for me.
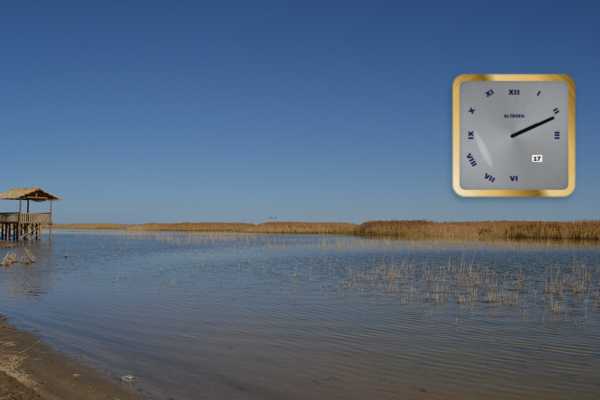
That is h=2 m=11
